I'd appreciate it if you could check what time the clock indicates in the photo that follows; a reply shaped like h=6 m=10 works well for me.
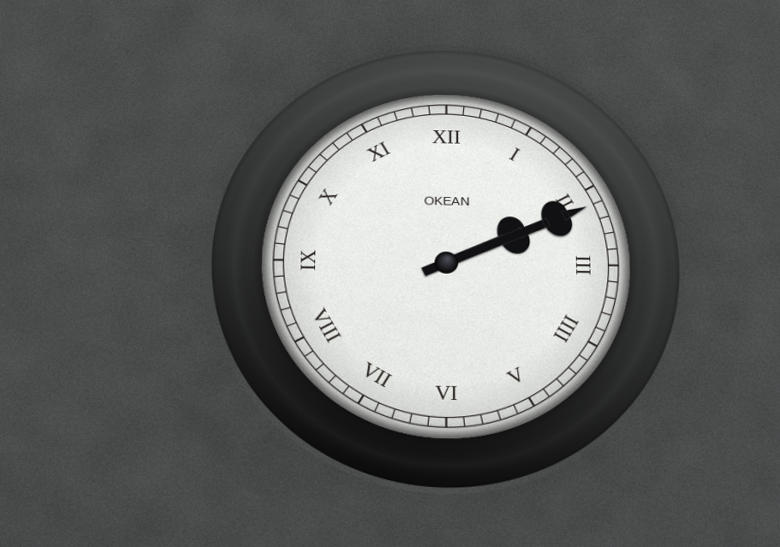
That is h=2 m=11
